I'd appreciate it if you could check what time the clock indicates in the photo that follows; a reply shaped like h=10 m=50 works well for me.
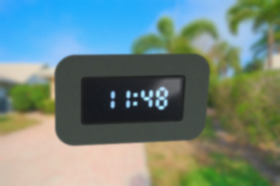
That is h=11 m=48
